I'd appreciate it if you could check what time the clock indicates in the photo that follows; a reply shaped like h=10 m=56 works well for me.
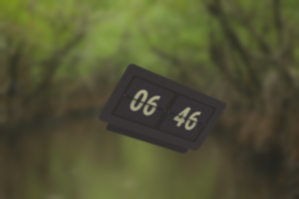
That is h=6 m=46
